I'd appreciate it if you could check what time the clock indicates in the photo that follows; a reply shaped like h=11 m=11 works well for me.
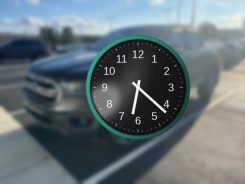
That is h=6 m=22
